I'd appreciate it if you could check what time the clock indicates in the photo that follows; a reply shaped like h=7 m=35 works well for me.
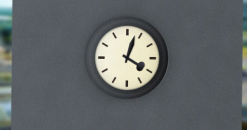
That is h=4 m=3
